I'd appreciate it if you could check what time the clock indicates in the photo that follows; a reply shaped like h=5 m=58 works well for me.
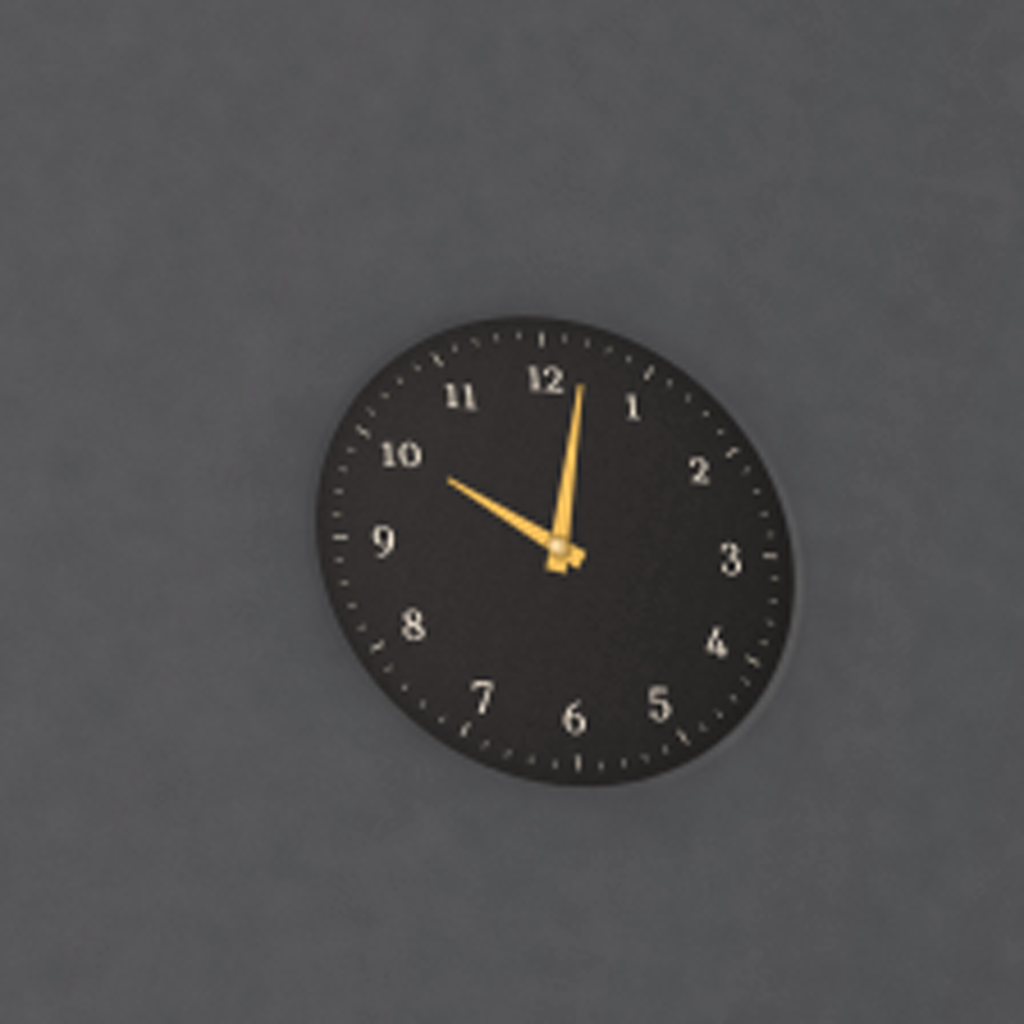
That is h=10 m=2
